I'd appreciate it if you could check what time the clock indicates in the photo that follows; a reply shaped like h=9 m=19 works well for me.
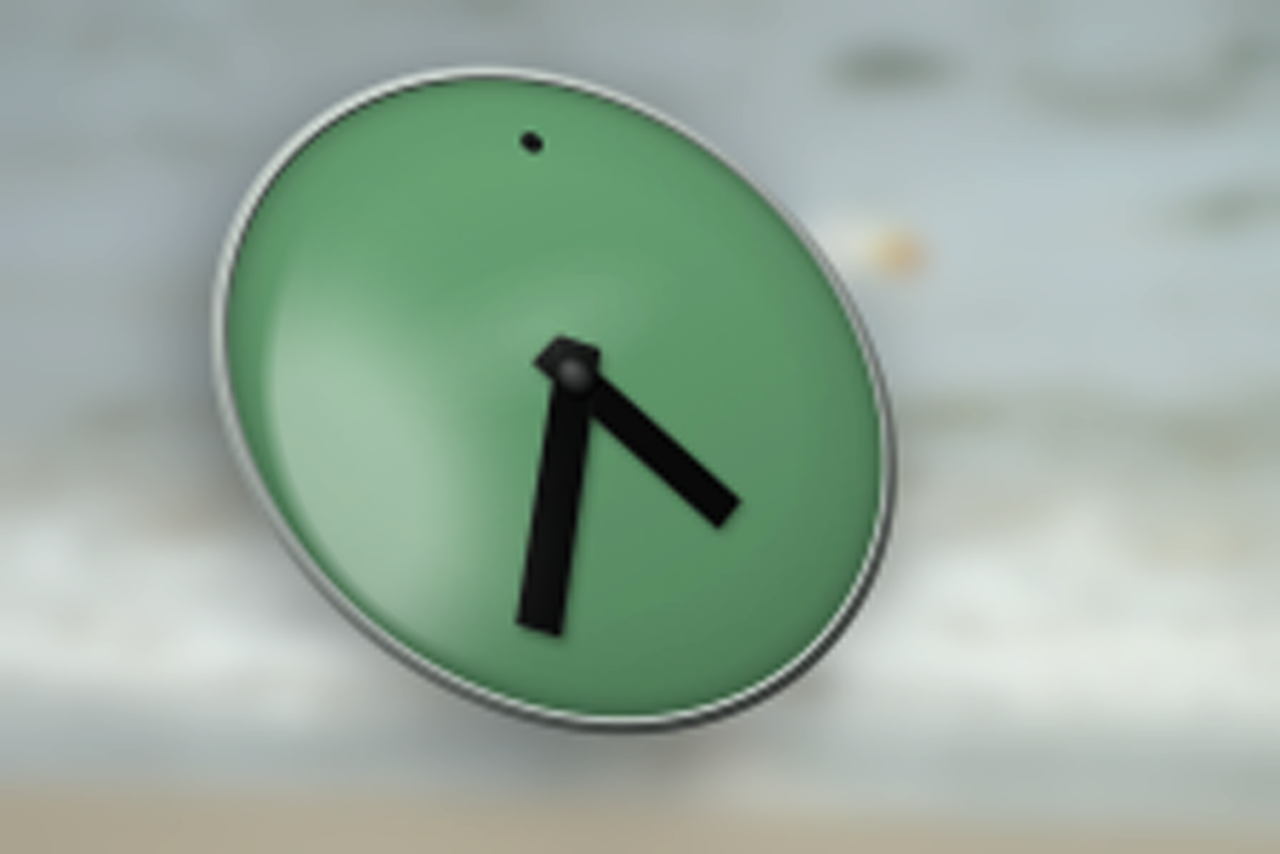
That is h=4 m=33
